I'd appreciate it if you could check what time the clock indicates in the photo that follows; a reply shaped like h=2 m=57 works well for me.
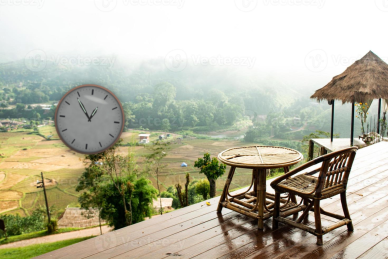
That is h=12 m=54
